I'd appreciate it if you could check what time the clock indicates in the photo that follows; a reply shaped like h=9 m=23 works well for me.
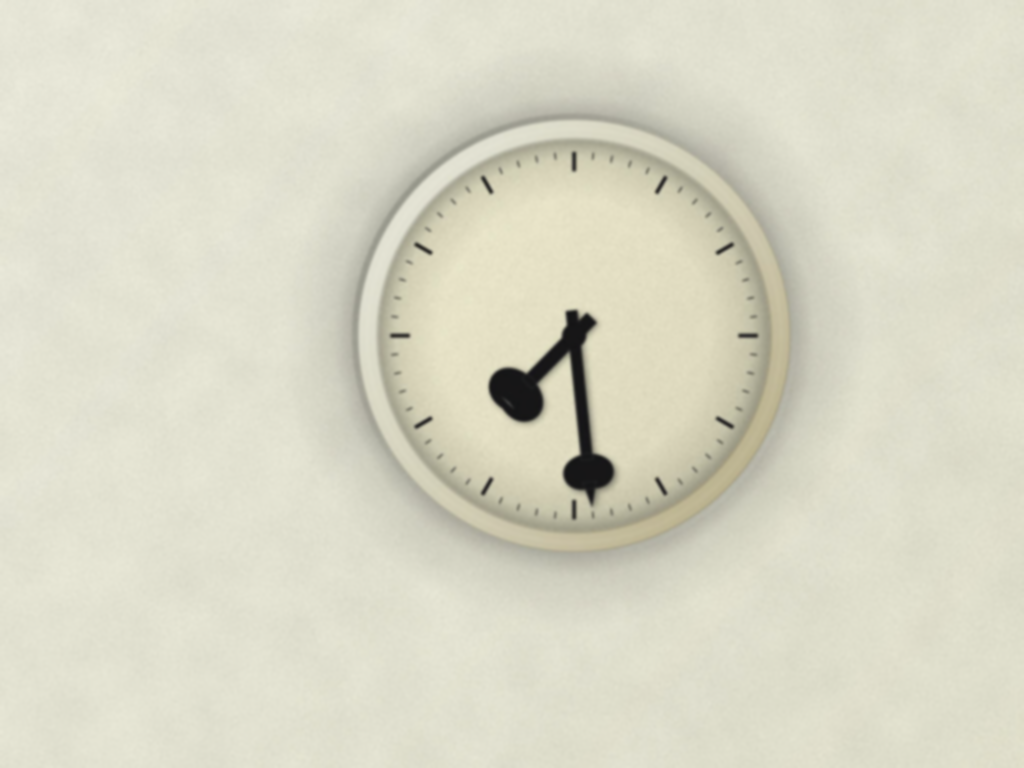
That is h=7 m=29
